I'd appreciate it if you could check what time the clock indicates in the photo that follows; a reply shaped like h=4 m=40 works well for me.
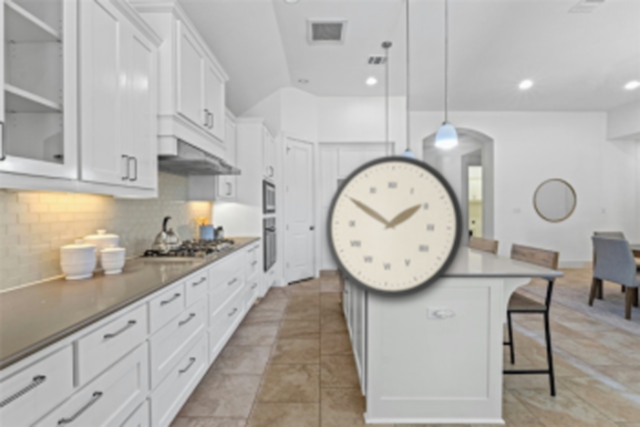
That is h=1 m=50
